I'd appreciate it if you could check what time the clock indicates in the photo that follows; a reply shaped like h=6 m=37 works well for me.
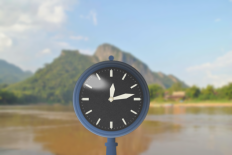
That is h=12 m=13
